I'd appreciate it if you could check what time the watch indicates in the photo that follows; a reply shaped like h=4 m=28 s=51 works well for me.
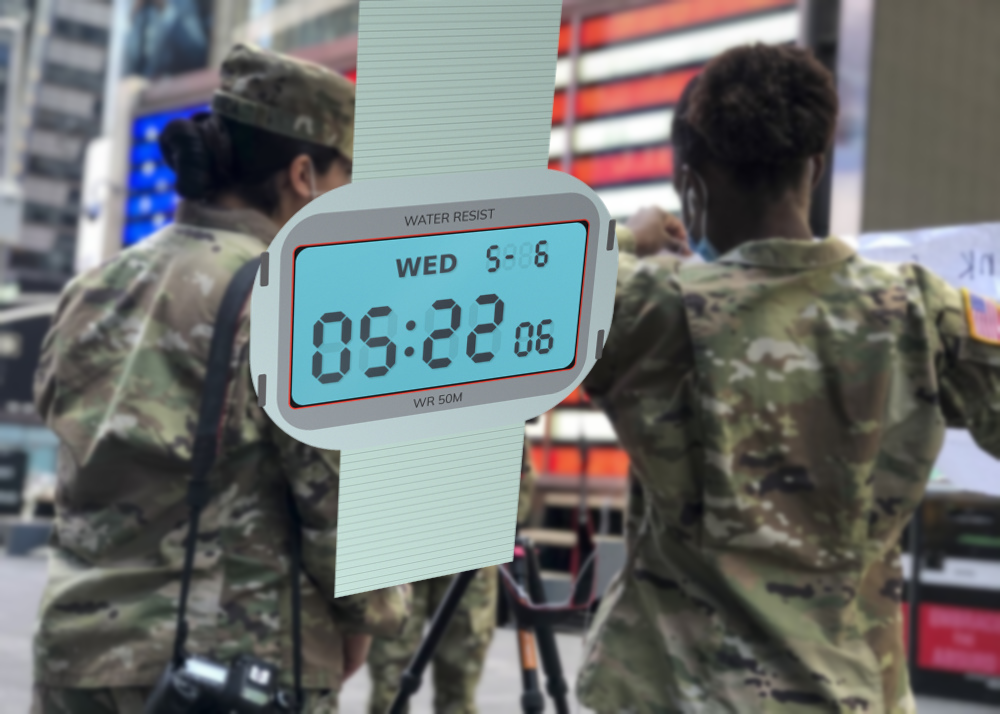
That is h=5 m=22 s=6
